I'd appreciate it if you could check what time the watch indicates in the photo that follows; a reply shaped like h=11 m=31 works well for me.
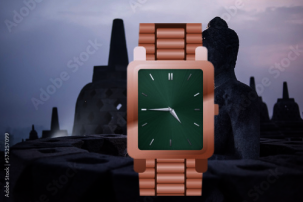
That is h=4 m=45
